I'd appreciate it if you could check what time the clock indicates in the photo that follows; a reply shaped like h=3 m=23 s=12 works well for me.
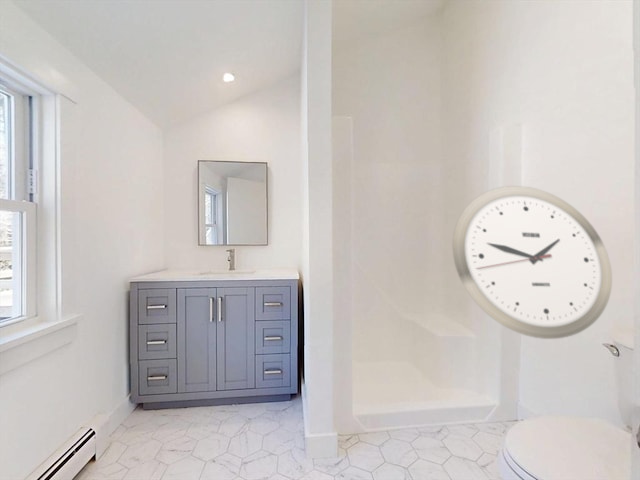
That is h=1 m=47 s=43
